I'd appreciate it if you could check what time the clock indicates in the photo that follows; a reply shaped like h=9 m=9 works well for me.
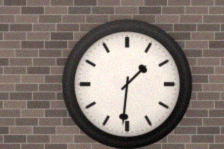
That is h=1 m=31
